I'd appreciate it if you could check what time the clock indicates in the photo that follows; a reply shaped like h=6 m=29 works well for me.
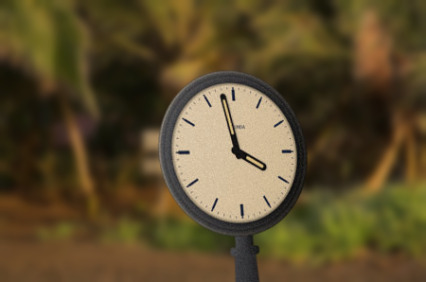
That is h=3 m=58
